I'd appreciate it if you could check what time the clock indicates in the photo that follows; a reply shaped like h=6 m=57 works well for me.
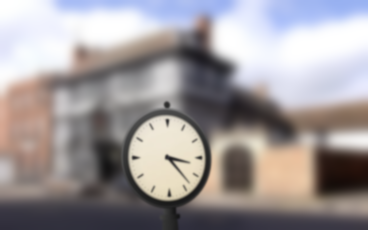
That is h=3 m=23
